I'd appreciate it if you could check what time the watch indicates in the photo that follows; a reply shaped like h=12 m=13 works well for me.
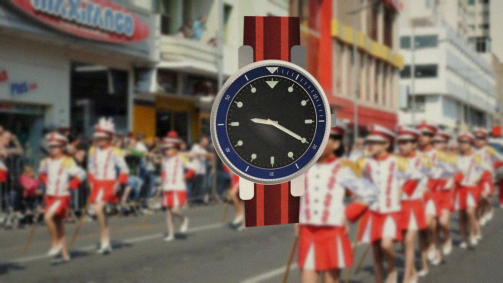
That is h=9 m=20
